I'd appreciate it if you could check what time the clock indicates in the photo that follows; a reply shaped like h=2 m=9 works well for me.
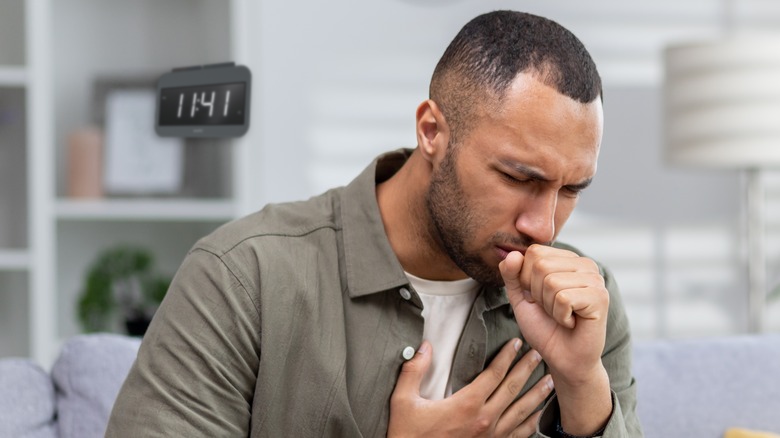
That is h=11 m=41
